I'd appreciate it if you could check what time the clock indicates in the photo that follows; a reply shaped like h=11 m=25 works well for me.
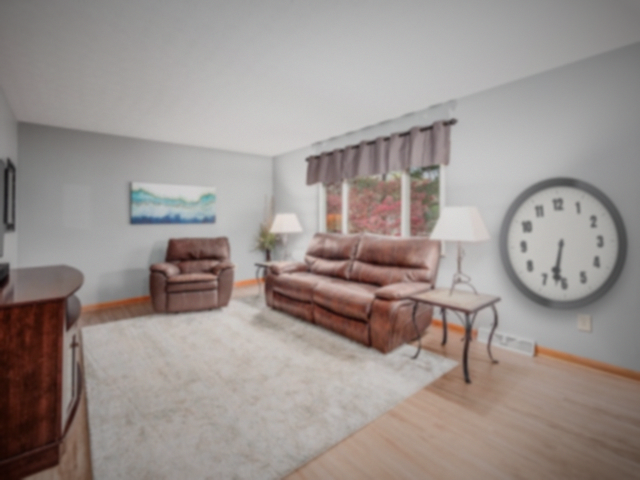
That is h=6 m=32
